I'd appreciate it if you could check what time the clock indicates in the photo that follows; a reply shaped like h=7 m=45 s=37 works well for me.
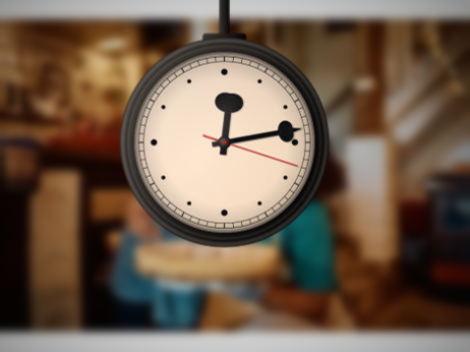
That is h=12 m=13 s=18
